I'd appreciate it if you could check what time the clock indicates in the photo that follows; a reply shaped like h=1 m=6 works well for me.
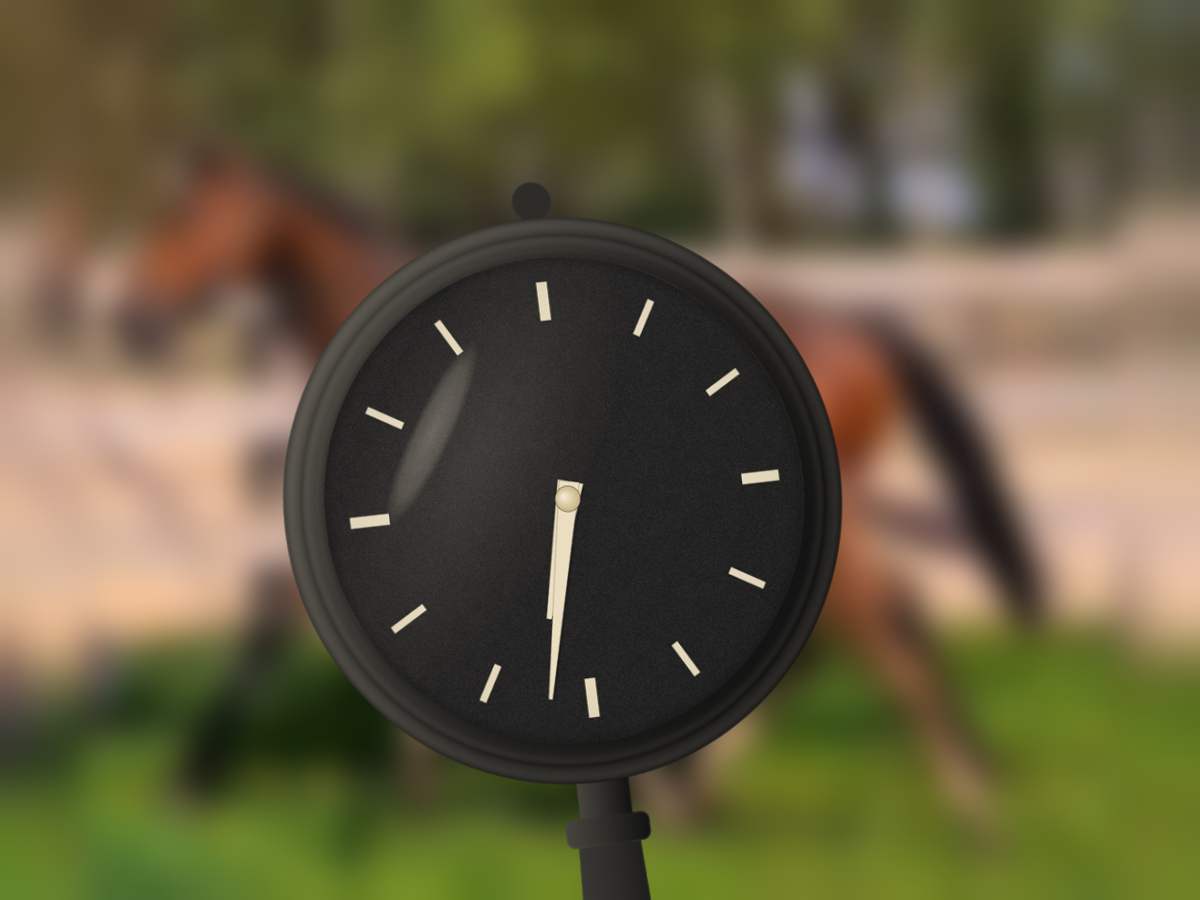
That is h=6 m=32
